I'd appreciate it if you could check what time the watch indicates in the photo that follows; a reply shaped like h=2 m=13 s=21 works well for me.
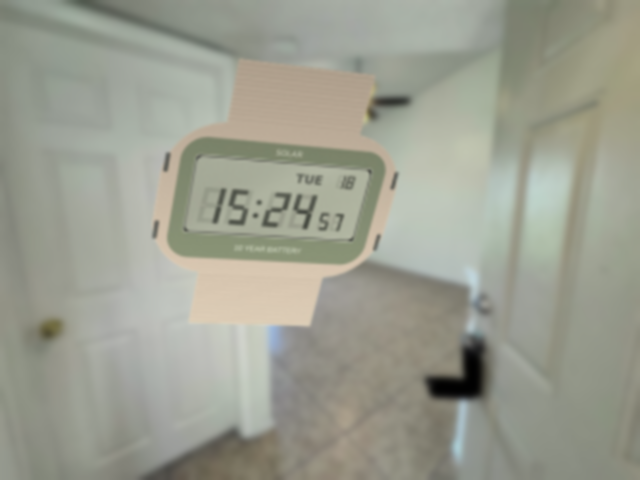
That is h=15 m=24 s=57
